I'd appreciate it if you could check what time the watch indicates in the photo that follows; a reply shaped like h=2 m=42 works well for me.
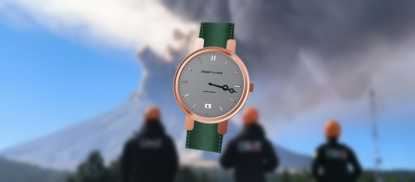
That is h=3 m=17
